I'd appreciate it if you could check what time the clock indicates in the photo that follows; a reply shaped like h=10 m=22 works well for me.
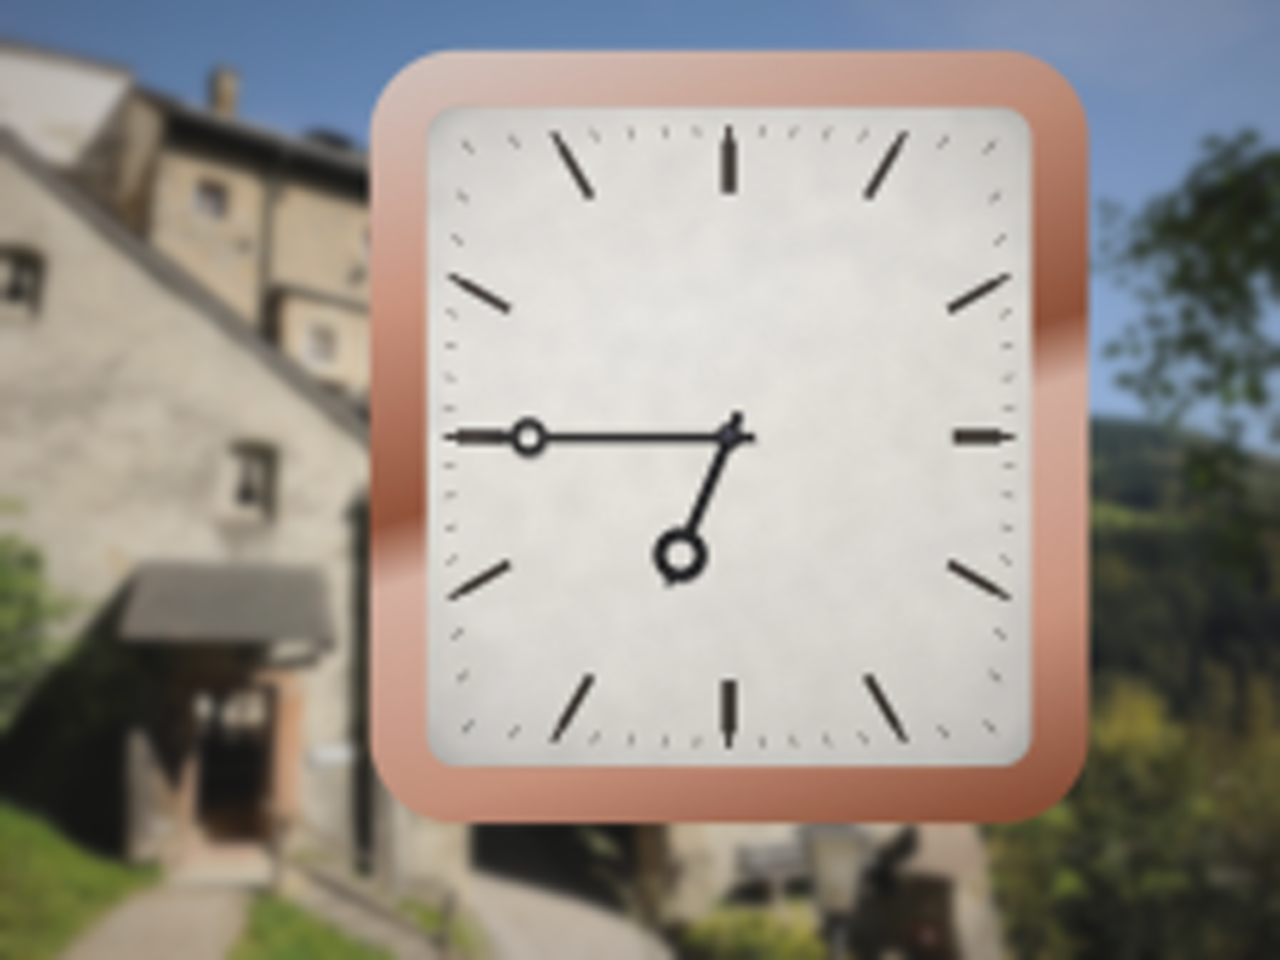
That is h=6 m=45
